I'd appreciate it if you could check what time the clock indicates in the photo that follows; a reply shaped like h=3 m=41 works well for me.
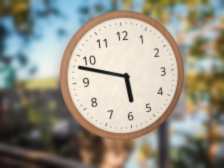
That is h=5 m=48
